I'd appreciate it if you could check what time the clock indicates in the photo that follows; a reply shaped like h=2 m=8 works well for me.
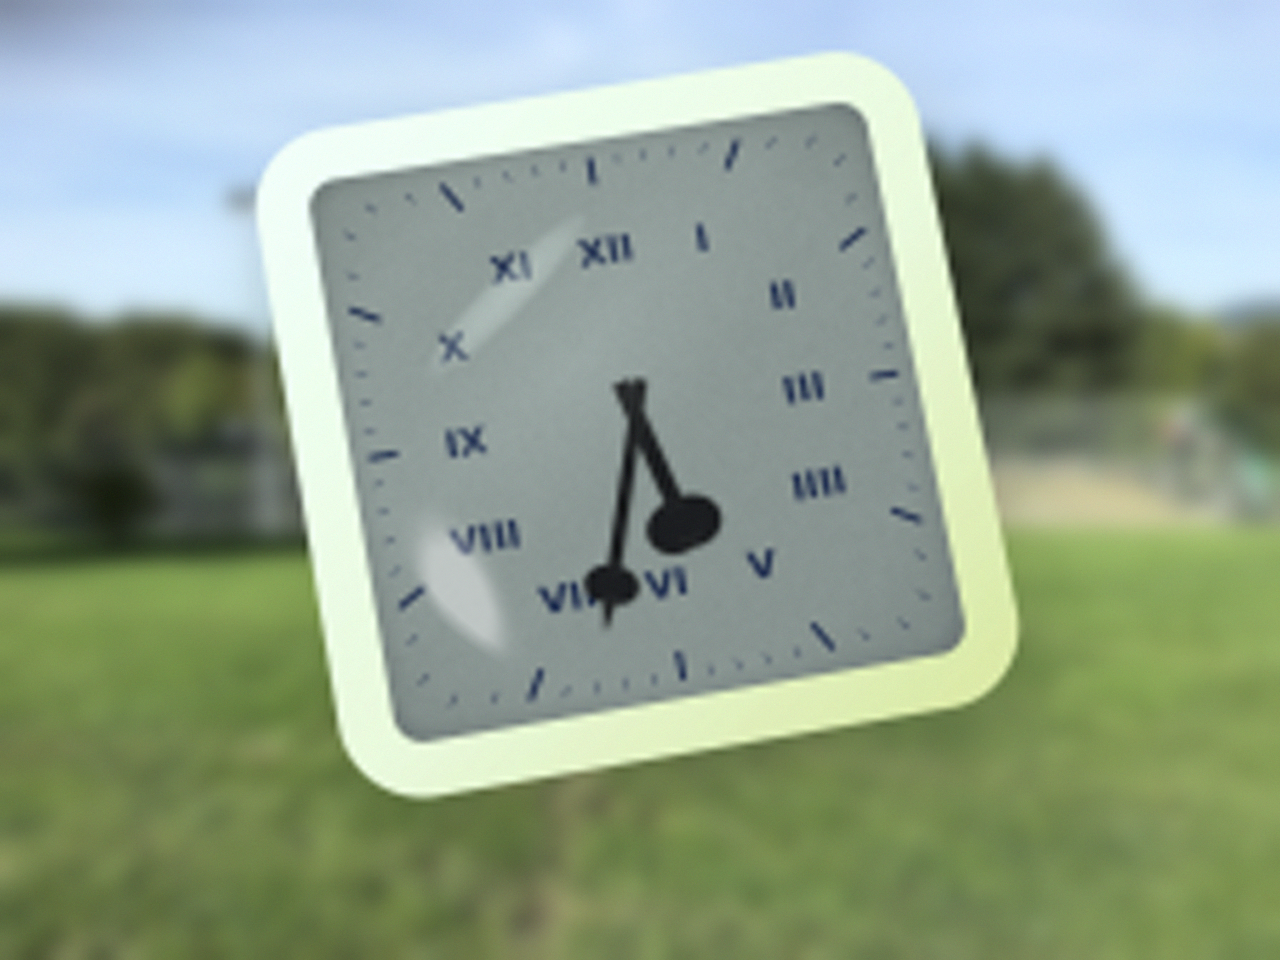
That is h=5 m=33
